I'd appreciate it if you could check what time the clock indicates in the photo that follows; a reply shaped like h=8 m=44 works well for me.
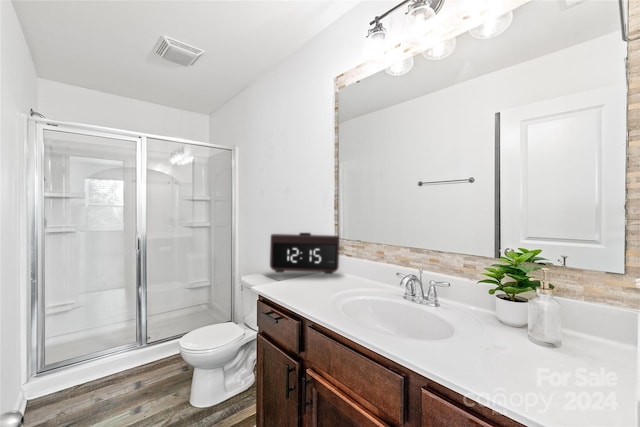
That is h=12 m=15
